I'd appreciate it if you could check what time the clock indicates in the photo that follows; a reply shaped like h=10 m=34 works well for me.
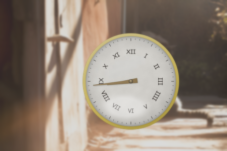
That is h=8 m=44
